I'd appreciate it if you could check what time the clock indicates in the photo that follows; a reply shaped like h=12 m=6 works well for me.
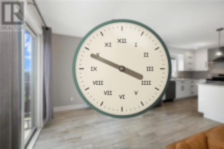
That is h=3 m=49
